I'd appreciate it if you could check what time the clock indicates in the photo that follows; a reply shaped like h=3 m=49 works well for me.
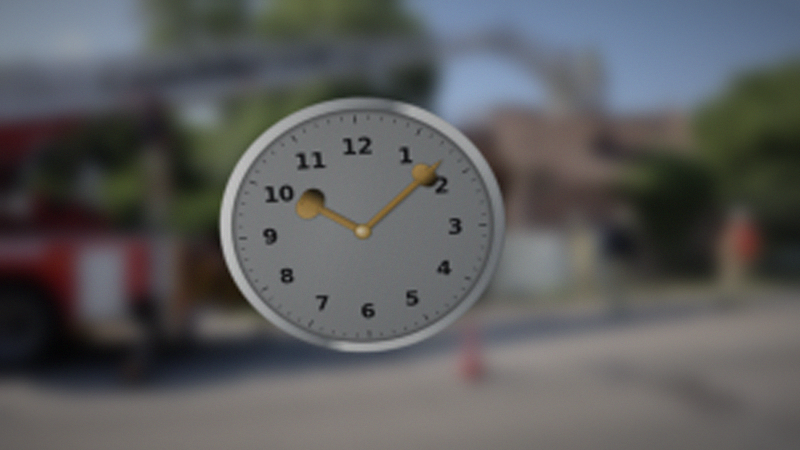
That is h=10 m=8
